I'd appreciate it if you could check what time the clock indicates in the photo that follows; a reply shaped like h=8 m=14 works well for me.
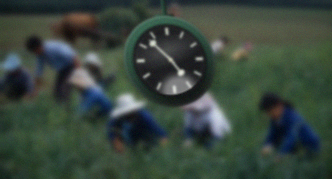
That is h=4 m=53
